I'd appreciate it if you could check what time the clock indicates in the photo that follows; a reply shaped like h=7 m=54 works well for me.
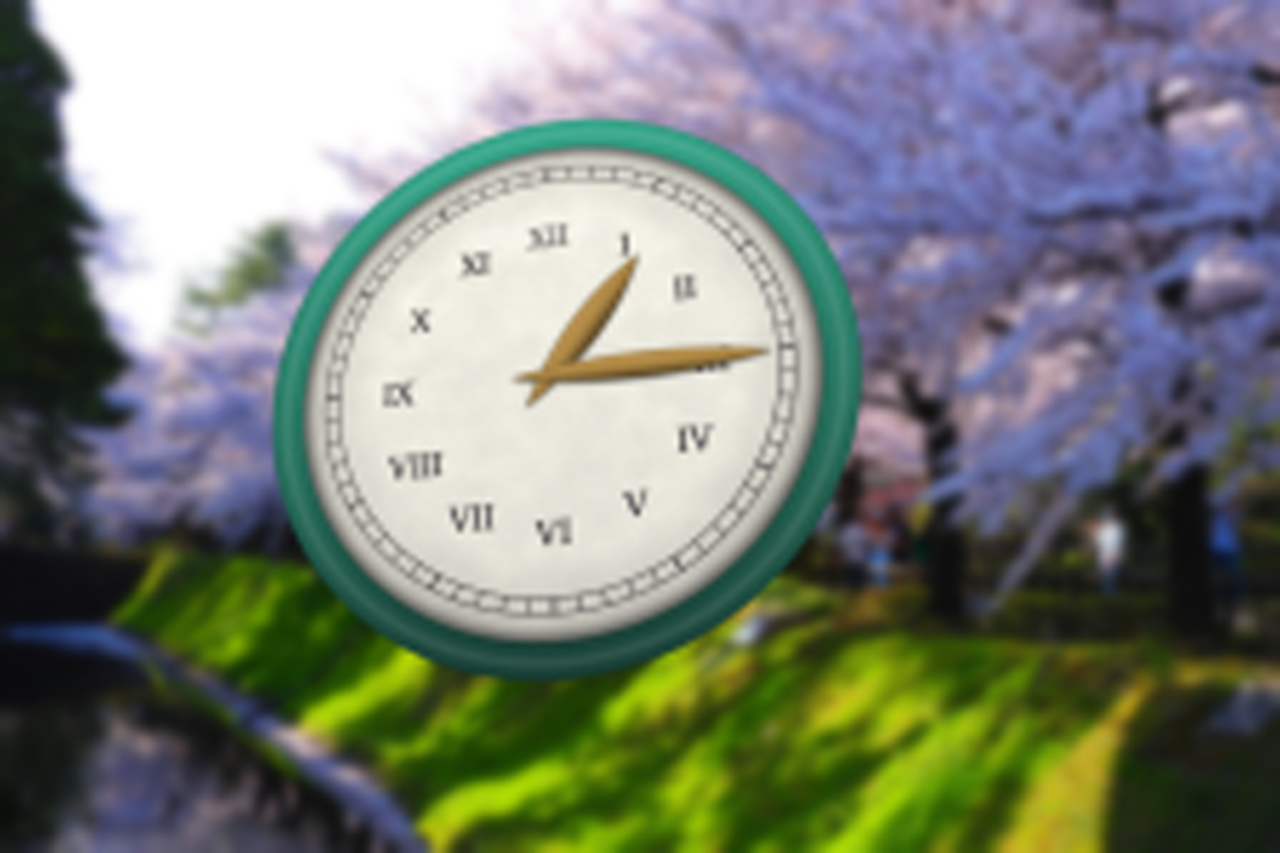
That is h=1 m=15
